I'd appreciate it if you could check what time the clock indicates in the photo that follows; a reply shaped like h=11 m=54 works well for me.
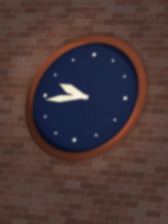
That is h=9 m=44
